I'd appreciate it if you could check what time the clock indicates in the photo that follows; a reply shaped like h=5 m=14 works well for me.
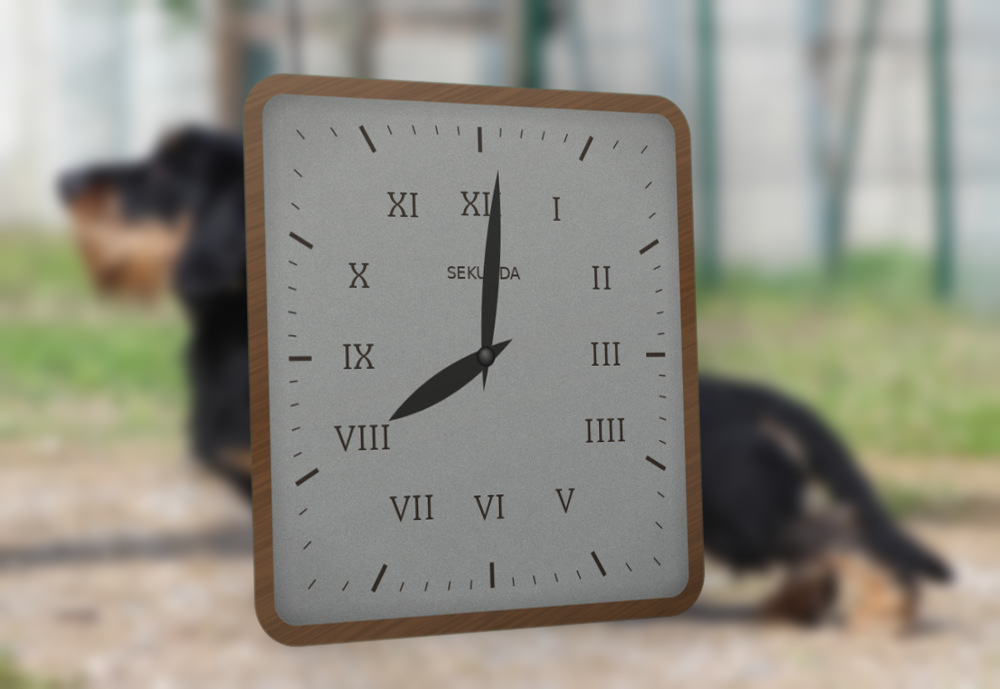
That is h=8 m=1
